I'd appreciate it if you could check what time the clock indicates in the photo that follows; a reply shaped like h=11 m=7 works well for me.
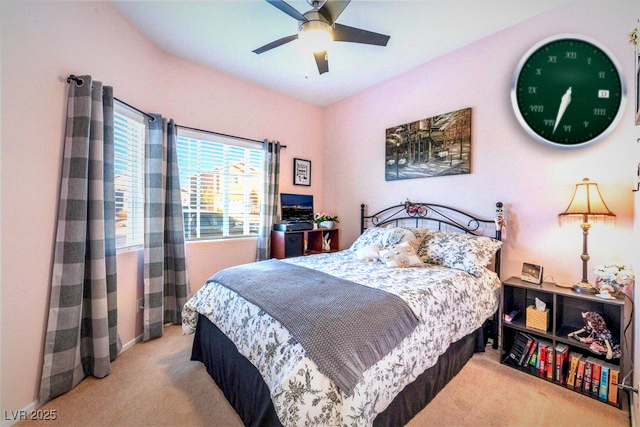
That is h=6 m=33
